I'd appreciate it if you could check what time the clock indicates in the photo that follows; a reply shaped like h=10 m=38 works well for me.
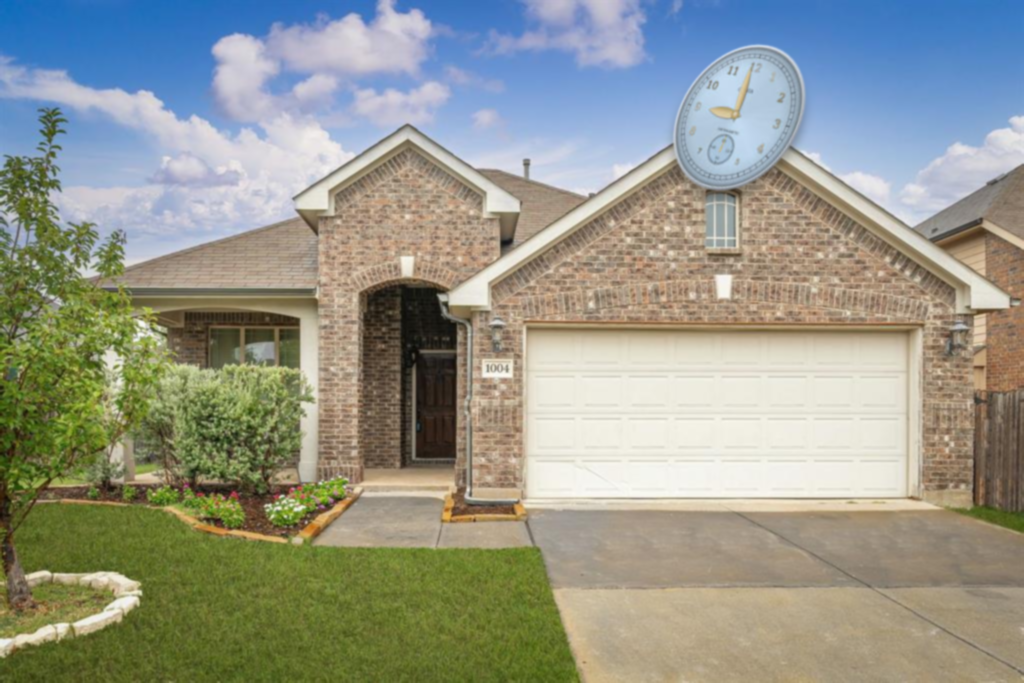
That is h=8 m=59
